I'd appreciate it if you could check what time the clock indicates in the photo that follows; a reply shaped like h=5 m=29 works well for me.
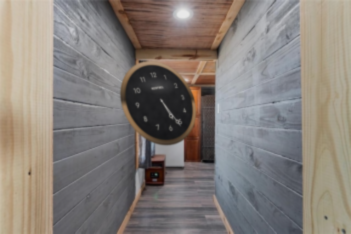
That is h=5 m=26
